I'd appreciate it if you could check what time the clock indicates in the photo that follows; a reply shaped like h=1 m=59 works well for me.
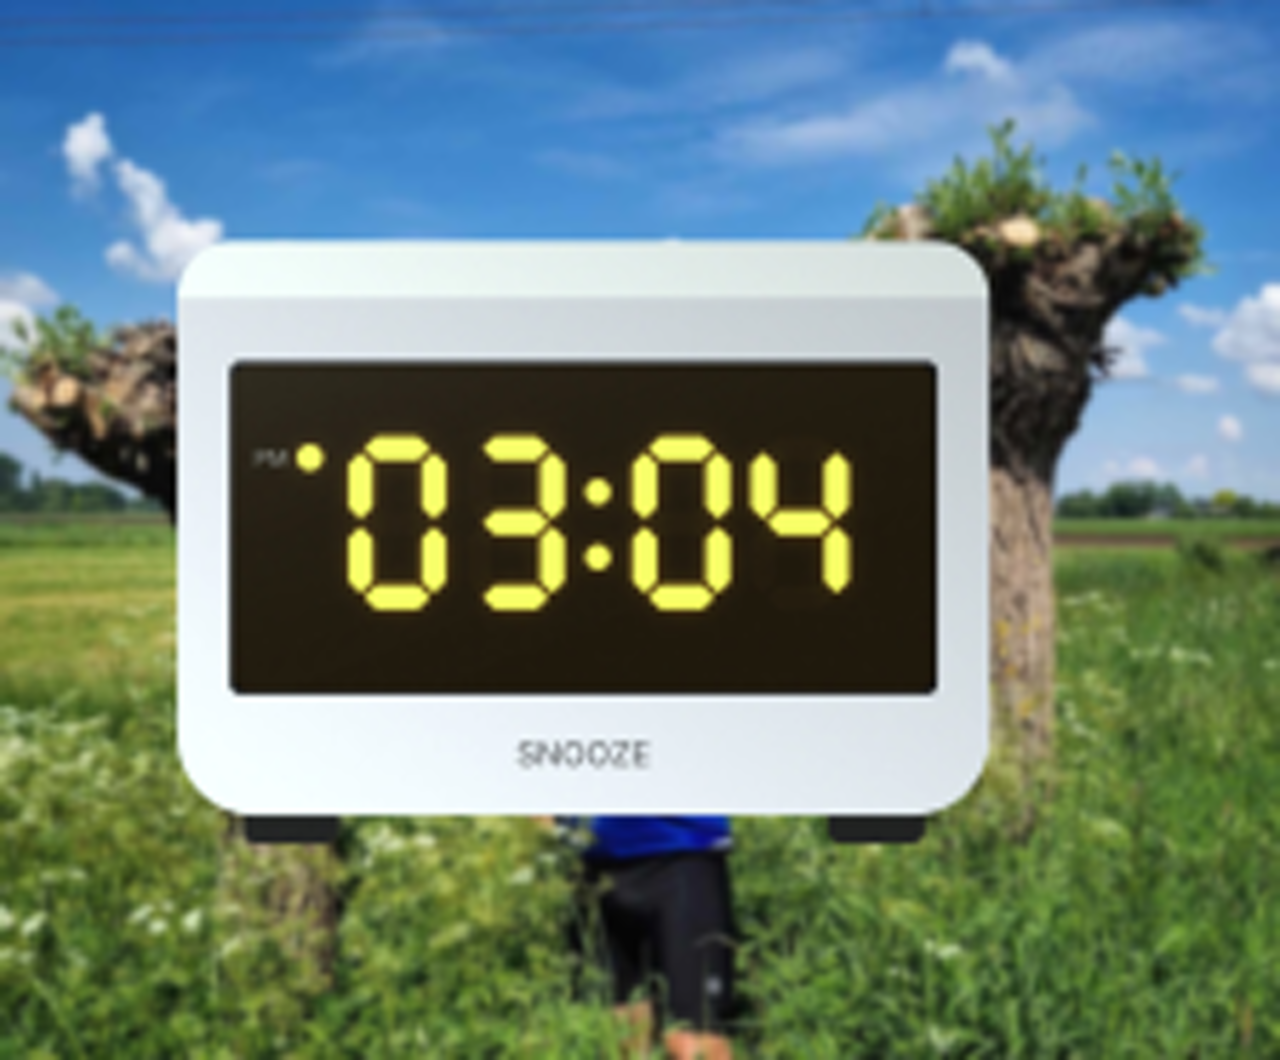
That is h=3 m=4
